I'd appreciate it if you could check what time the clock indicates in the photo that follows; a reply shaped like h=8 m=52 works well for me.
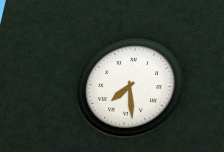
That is h=7 m=28
